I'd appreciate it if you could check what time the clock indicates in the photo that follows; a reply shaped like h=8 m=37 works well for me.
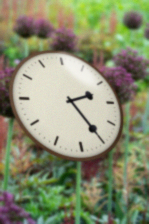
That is h=2 m=25
